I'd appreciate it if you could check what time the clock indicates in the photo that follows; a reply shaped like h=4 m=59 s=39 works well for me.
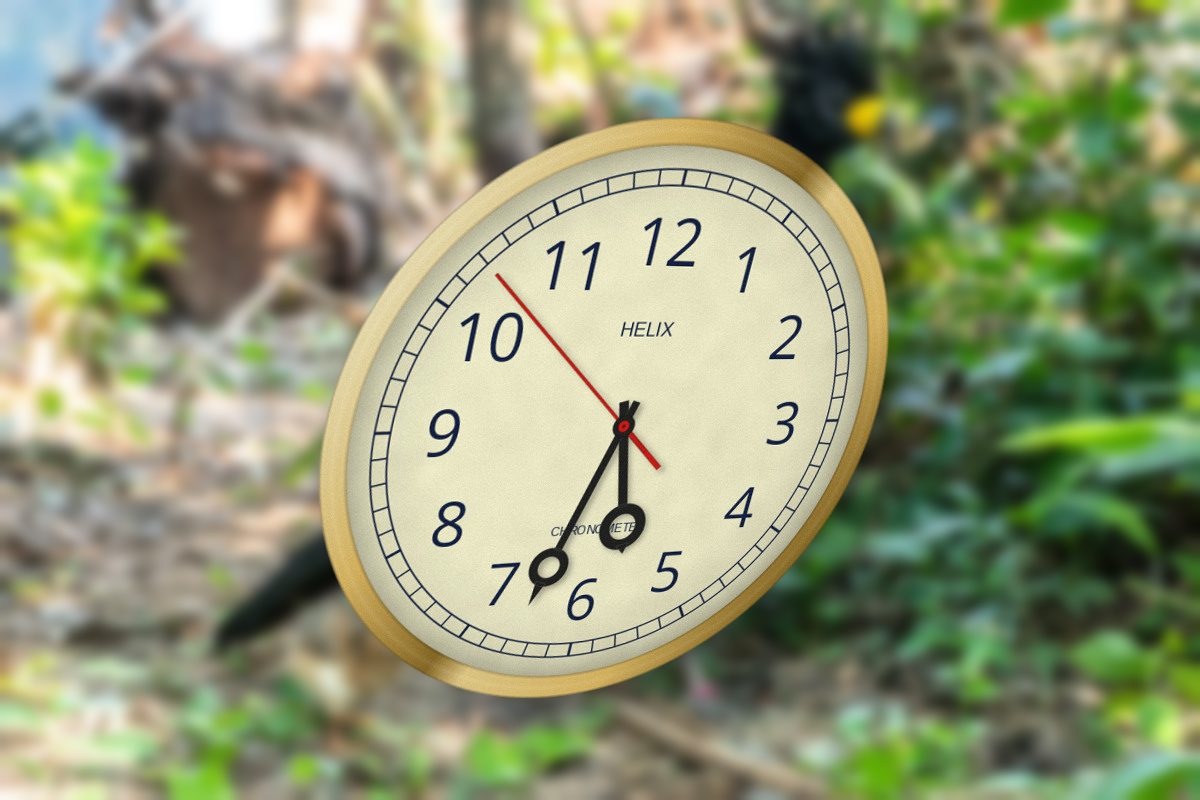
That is h=5 m=32 s=52
